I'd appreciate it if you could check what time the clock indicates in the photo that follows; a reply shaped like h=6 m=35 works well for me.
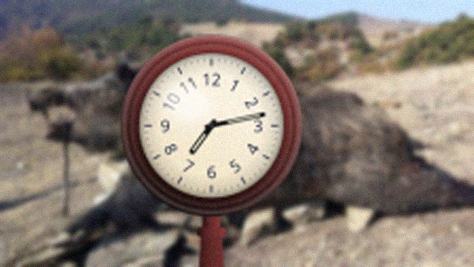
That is h=7 m=13
